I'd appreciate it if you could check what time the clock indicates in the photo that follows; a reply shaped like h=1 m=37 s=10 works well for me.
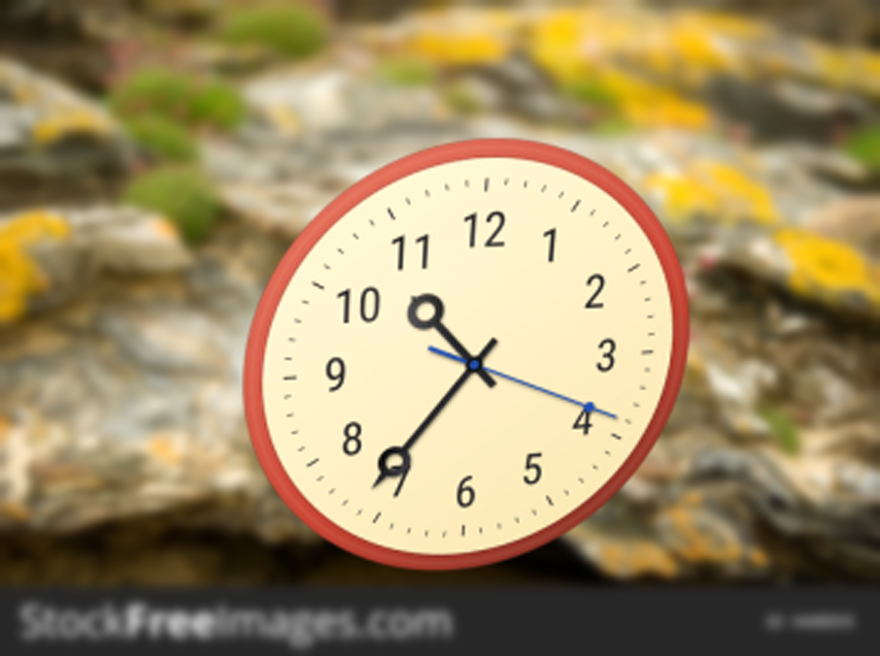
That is h=10 m=36 s=19
